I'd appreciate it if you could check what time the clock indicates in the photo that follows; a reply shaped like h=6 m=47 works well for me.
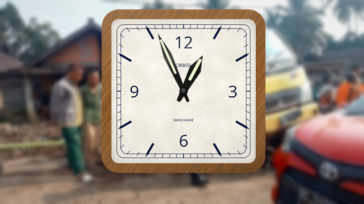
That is h=12 m=56
